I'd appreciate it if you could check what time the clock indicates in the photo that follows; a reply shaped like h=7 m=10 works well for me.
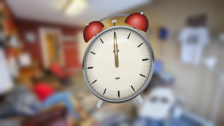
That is h=12 m=0
